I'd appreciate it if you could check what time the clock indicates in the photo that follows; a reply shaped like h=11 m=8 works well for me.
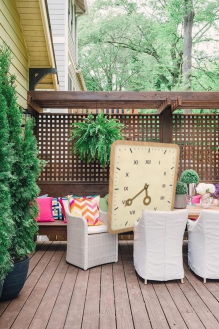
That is h=5 m=39
